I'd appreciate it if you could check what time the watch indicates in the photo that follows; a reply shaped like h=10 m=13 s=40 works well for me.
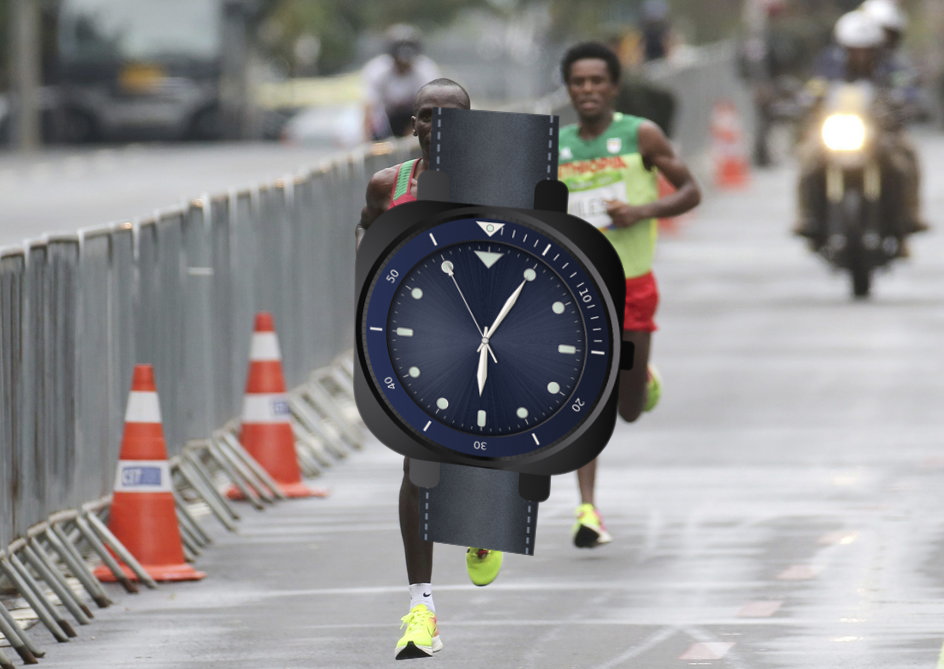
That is h=6 m=4 s=55
